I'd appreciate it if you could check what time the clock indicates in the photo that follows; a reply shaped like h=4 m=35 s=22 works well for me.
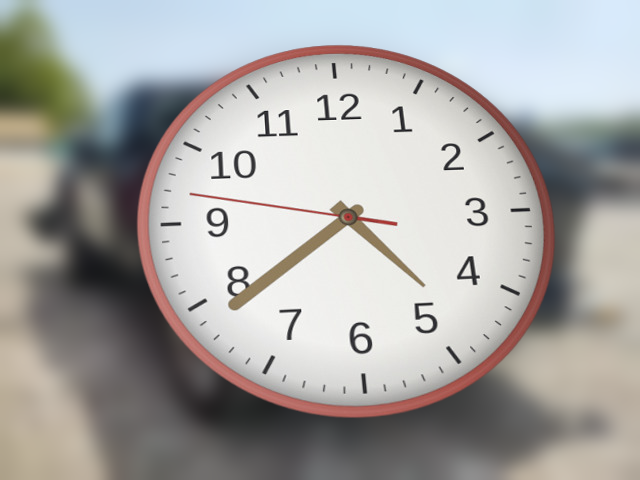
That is h=4 m=38 s=47
